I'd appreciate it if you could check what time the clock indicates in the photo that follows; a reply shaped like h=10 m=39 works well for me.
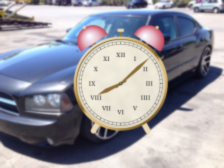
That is h=8 m=8
